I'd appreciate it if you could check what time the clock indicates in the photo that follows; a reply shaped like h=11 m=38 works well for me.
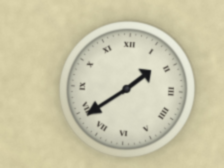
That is h=1 m=39
